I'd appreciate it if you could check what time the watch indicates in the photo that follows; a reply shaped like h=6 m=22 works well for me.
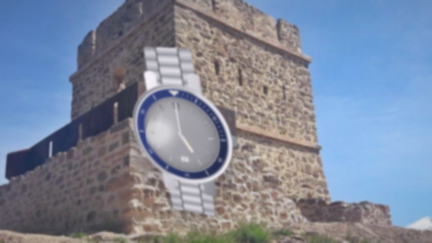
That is h=5 m=0
